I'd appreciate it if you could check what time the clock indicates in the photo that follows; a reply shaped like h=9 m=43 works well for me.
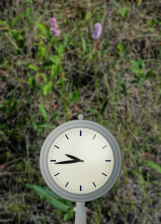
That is h=9 m=44
